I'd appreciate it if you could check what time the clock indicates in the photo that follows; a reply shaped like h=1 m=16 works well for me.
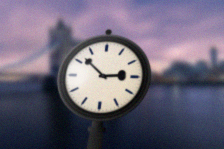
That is h=2 m=52
